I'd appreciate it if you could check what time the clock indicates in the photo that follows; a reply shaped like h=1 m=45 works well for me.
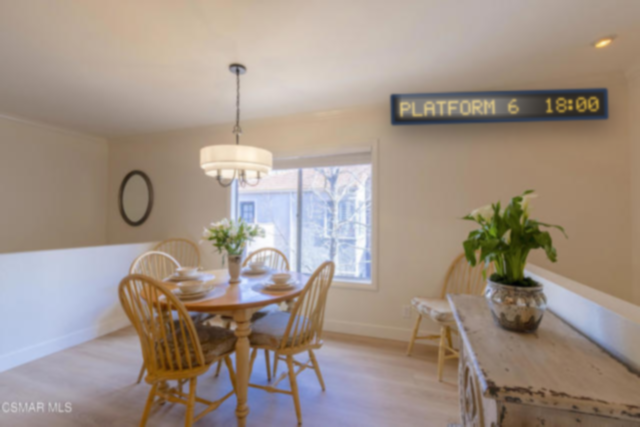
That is h=18 m=0
